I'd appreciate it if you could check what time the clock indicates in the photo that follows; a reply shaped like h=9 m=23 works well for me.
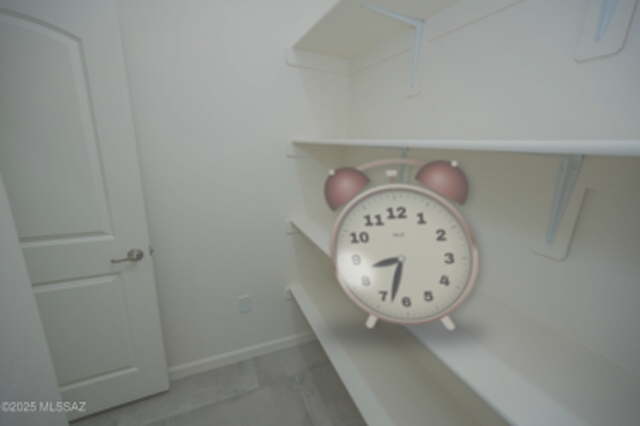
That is h=8 m=33
